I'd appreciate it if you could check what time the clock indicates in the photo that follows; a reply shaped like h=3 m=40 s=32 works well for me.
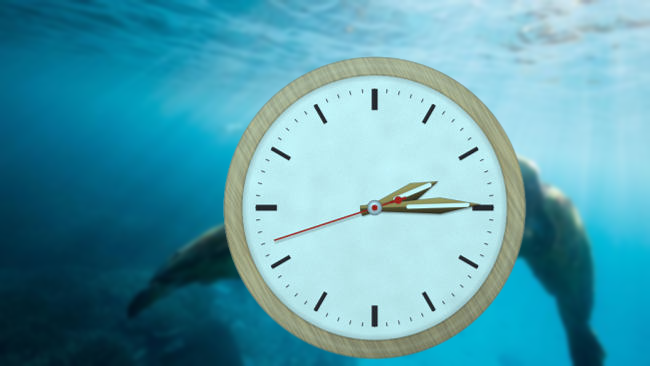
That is h=2 m=14 s=42
